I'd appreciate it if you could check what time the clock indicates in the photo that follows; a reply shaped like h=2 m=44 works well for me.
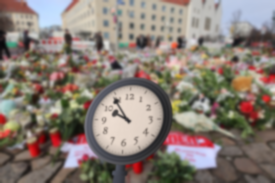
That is h=9 m=54
